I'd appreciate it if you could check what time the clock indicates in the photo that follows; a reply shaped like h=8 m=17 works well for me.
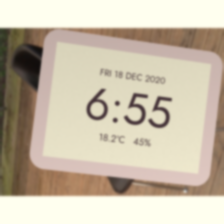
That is h=6 m=55
